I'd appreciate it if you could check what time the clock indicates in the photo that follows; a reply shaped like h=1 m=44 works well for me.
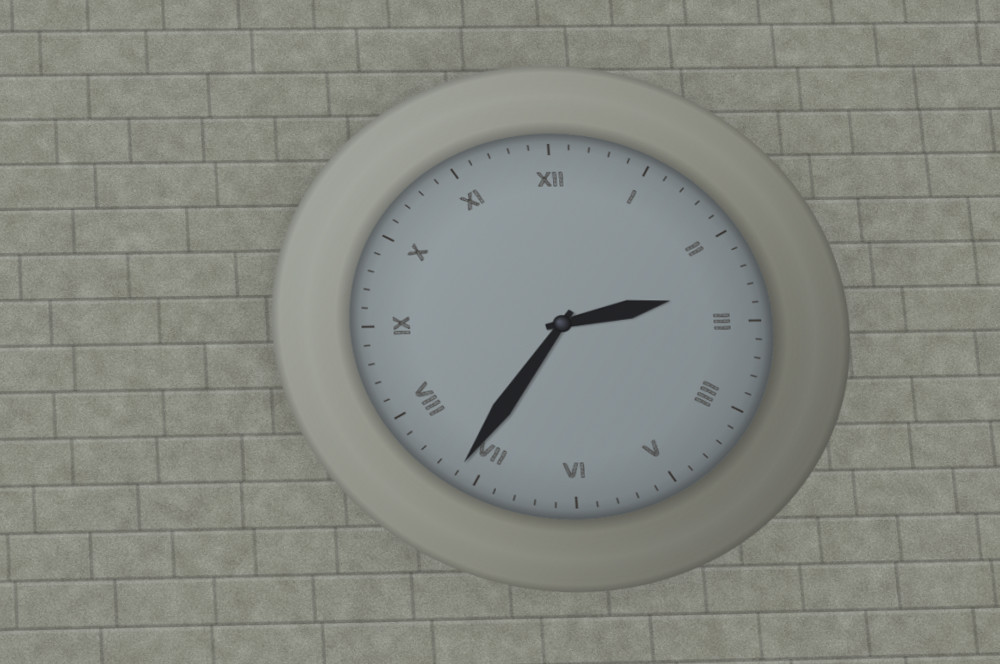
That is h=2 m=36
